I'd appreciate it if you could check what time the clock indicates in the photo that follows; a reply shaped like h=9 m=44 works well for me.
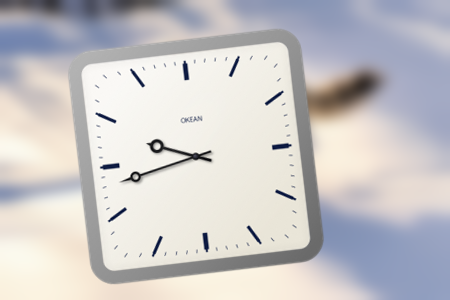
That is h=9 m=43
